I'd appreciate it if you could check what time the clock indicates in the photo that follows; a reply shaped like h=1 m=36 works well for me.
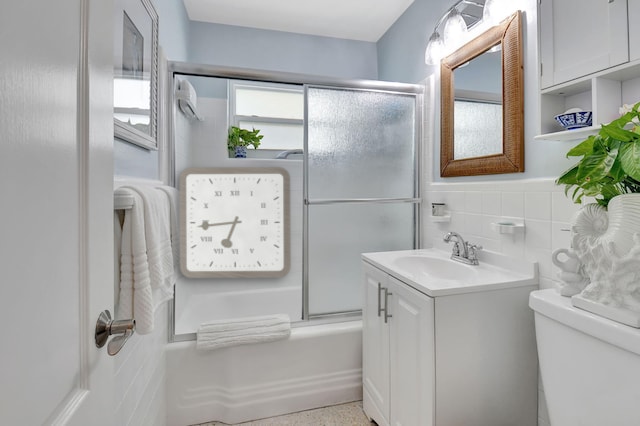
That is h=6 m=44
